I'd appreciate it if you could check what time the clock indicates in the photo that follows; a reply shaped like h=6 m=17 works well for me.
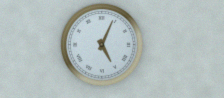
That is h=5 m=4
